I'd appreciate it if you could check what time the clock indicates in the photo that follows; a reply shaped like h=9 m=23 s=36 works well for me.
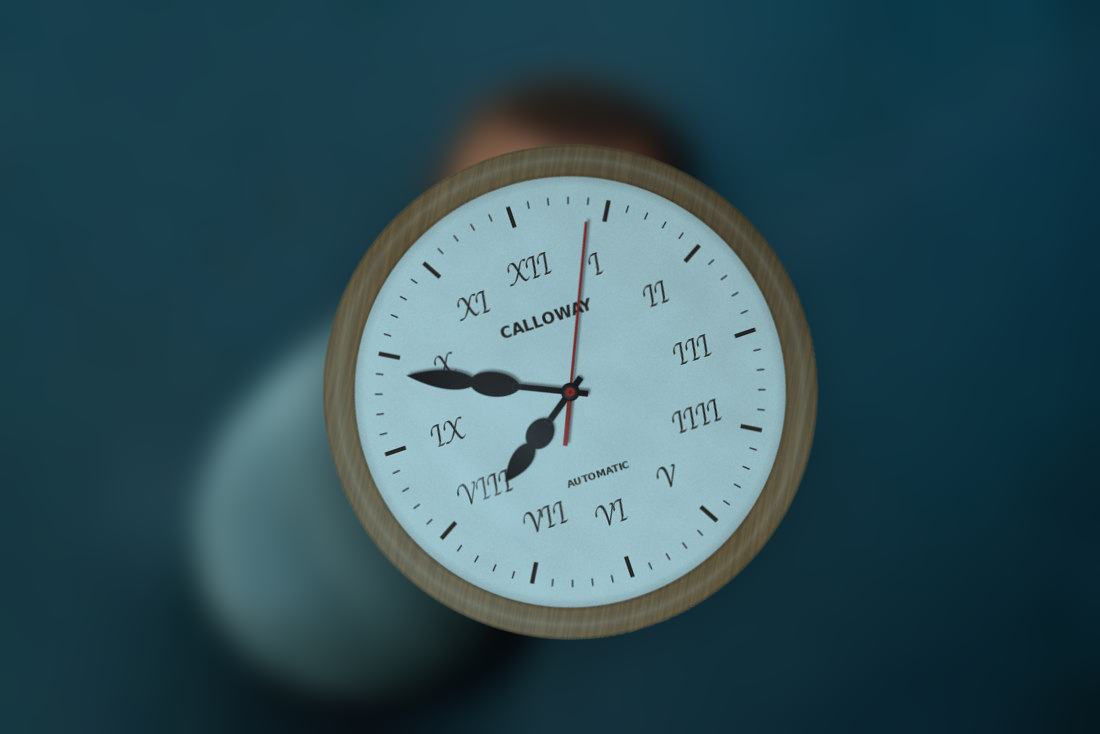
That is h=7 m=49 s=4
